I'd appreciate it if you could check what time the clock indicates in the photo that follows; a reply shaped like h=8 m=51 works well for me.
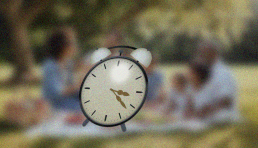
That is h=3 m=22
